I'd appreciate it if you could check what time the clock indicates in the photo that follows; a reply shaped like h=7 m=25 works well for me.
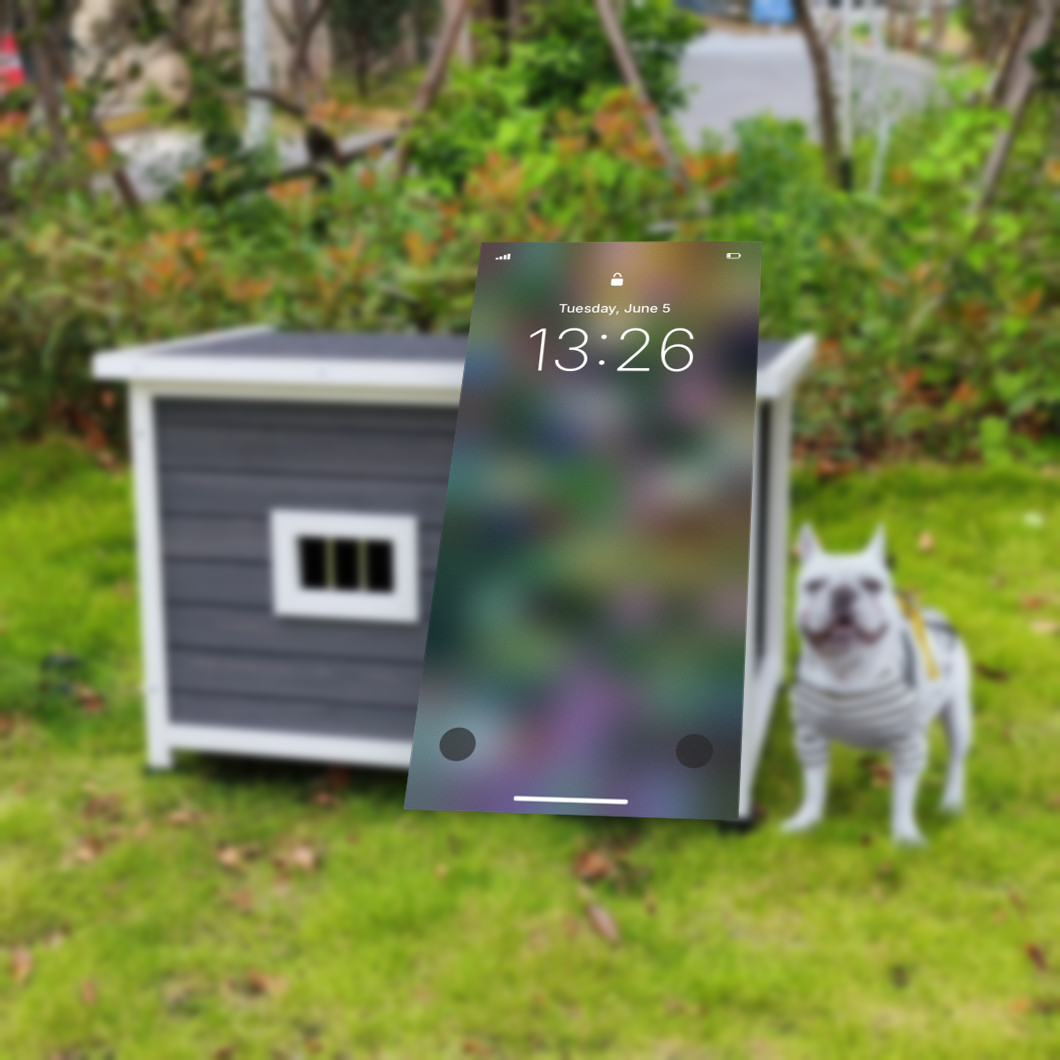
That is h=13 m=26
